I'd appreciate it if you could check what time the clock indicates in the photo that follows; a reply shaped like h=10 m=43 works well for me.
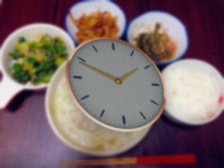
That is h=1 m=49
